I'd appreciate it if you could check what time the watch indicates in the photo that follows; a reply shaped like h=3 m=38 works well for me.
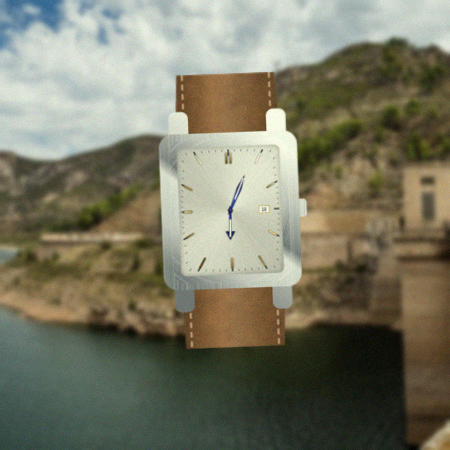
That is h=6 m=4
